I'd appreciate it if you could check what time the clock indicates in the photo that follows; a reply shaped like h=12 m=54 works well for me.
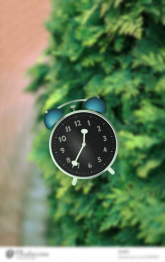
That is h=12 m=37
